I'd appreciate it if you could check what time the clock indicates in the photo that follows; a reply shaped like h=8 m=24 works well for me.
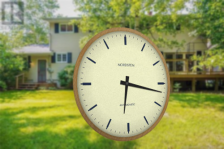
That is h=6 m=17
